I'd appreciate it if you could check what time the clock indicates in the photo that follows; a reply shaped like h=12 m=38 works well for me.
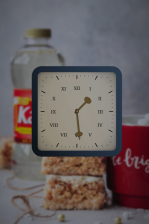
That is h=1 m=29
